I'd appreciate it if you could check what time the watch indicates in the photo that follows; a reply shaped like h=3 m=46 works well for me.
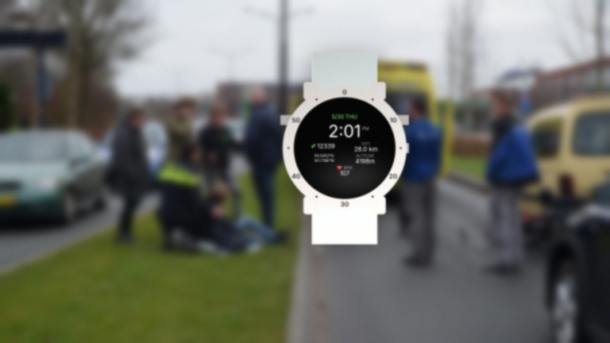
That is h=2 m=1
